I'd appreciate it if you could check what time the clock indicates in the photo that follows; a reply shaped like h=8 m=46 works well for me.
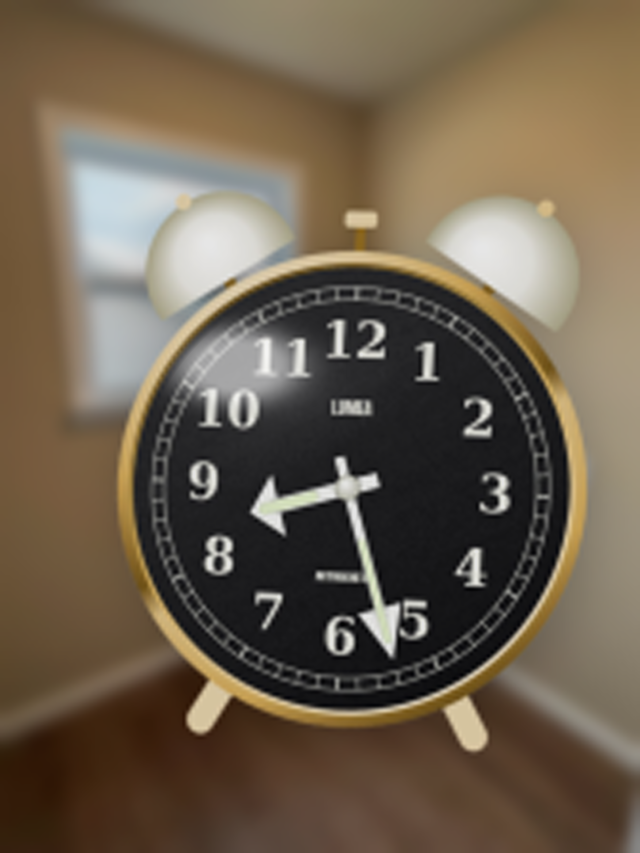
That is h=8 m=27
